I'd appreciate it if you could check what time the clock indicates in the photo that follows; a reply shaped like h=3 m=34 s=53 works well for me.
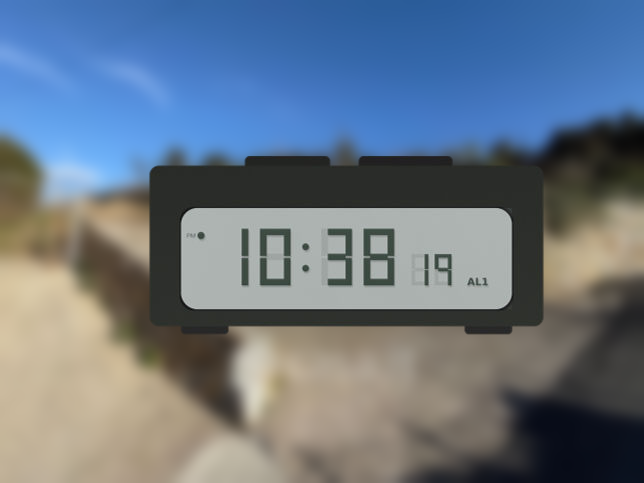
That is h=10 m=38 s=19
